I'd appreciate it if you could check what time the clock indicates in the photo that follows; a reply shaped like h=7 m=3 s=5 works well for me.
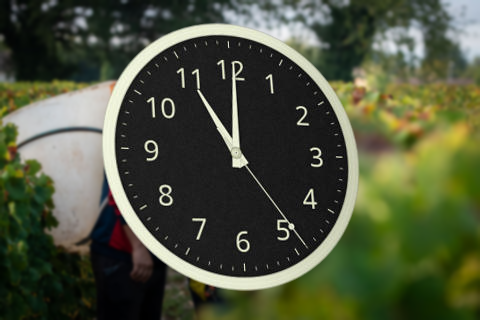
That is h=11 m=0 s=24
